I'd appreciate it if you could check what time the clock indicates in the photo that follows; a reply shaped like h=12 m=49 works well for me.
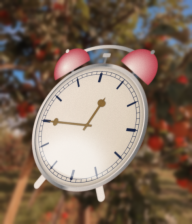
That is h=12 m=45
